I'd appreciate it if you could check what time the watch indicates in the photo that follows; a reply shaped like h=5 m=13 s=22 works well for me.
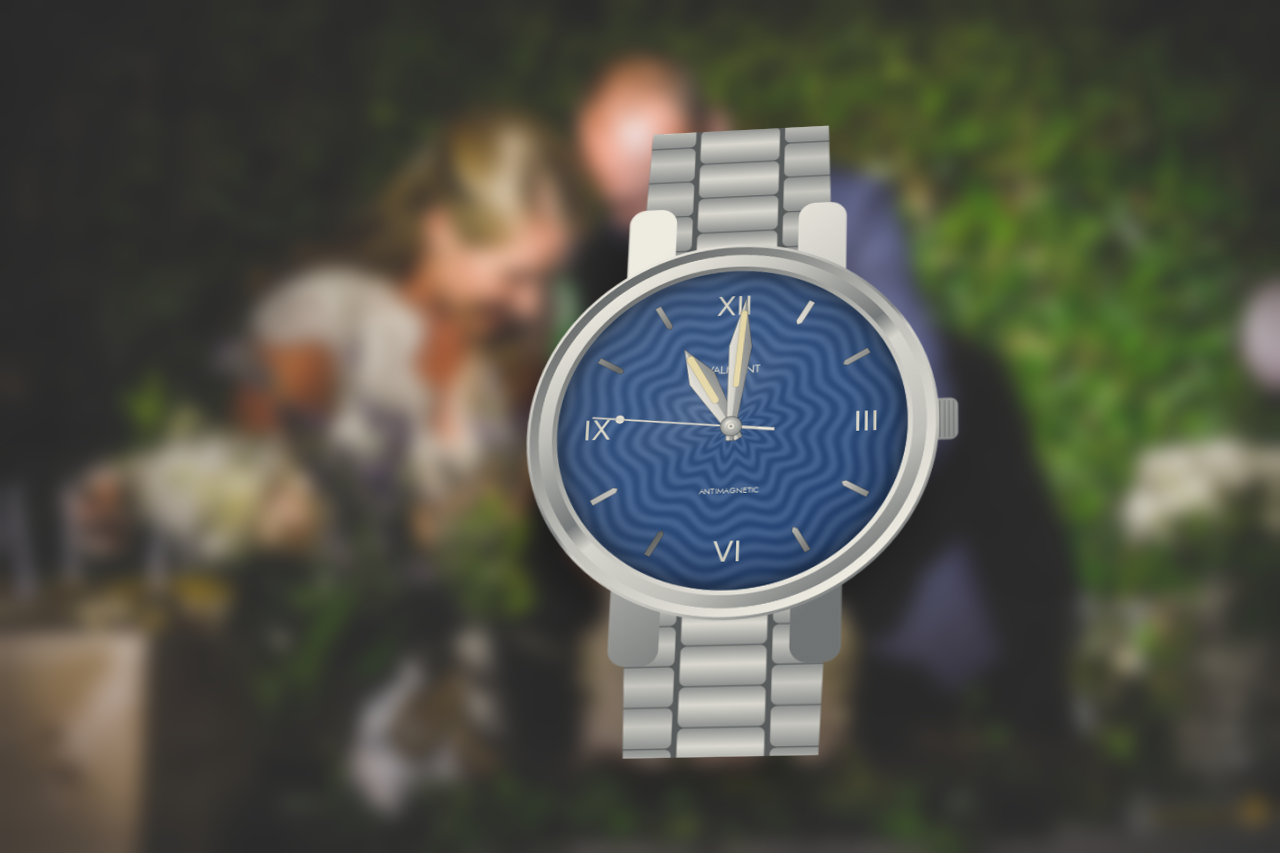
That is h=11 m=0 s=46
